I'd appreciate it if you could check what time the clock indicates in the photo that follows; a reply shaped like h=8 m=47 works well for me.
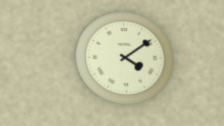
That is h=4 m=9
